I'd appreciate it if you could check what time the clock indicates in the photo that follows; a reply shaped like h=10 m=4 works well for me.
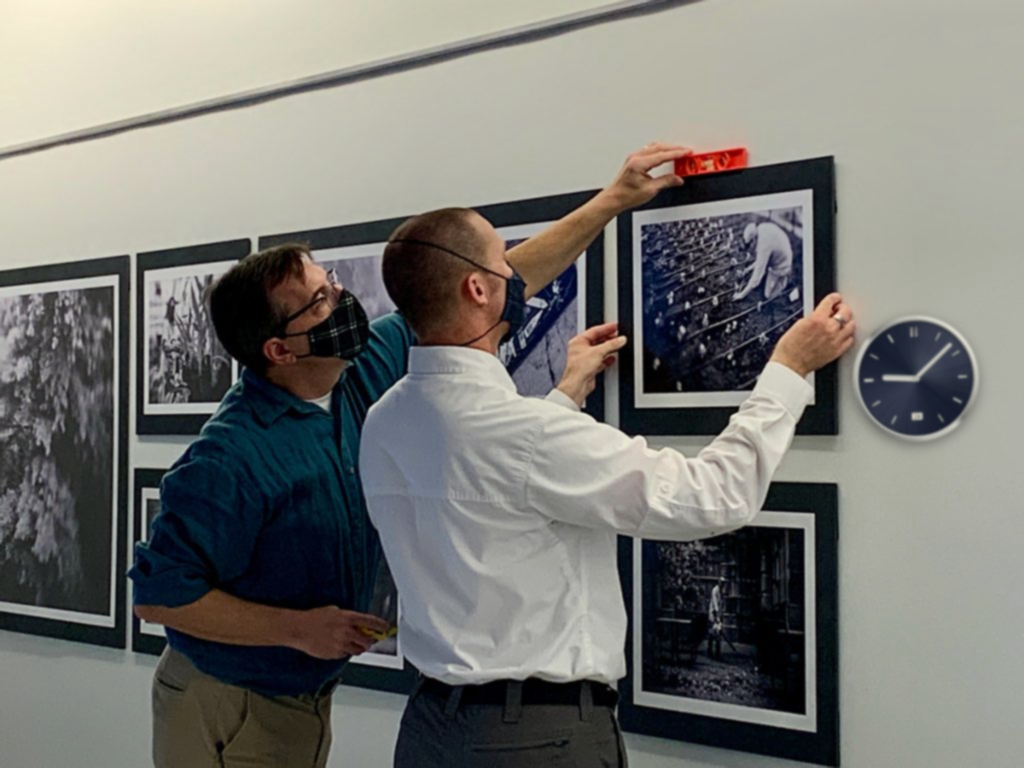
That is h=9 m=8
